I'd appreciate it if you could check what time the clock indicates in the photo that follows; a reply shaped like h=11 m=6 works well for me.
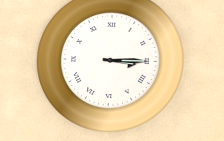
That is h=3 m=15
